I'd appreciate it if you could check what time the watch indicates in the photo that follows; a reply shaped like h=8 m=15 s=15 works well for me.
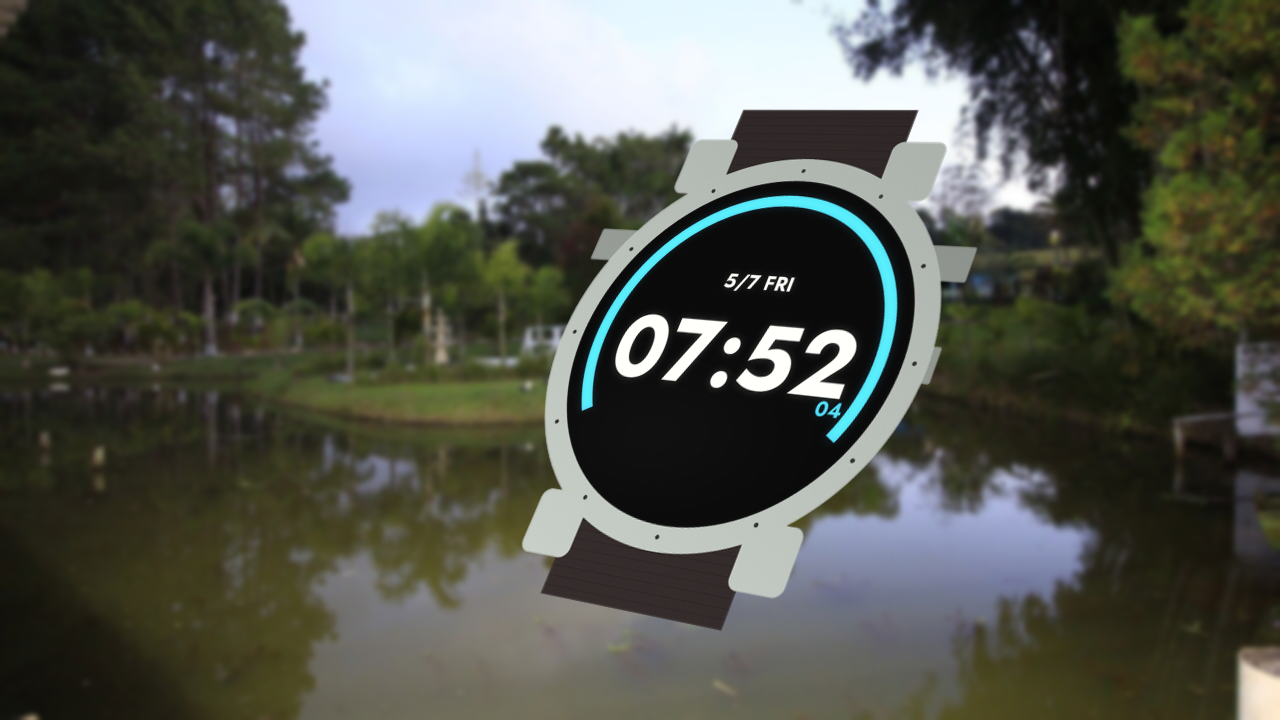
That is h=7 m=52 s=4
